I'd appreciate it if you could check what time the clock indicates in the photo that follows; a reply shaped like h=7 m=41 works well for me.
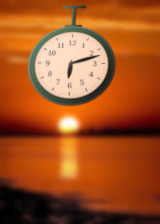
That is h=6 m=12
